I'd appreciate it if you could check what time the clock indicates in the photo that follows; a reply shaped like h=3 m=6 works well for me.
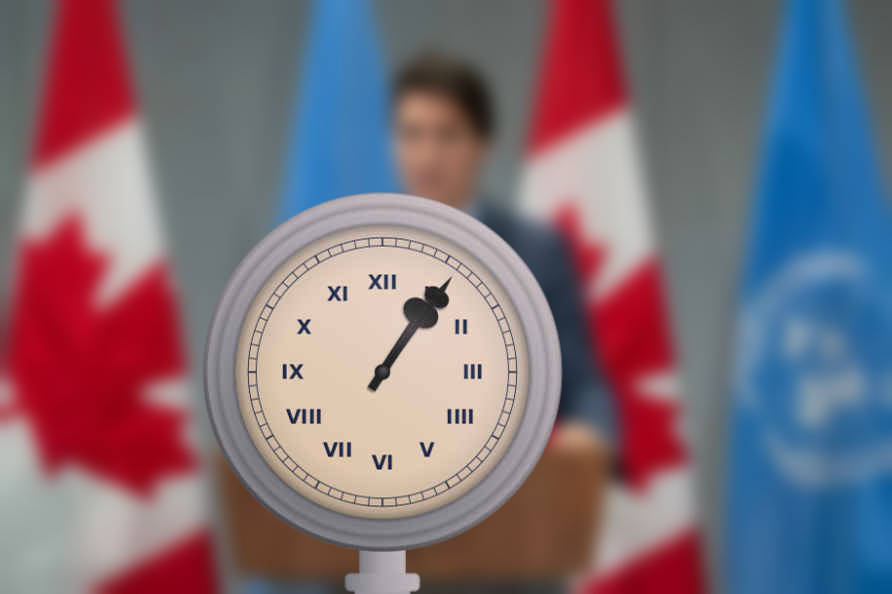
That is h=1 m=6
